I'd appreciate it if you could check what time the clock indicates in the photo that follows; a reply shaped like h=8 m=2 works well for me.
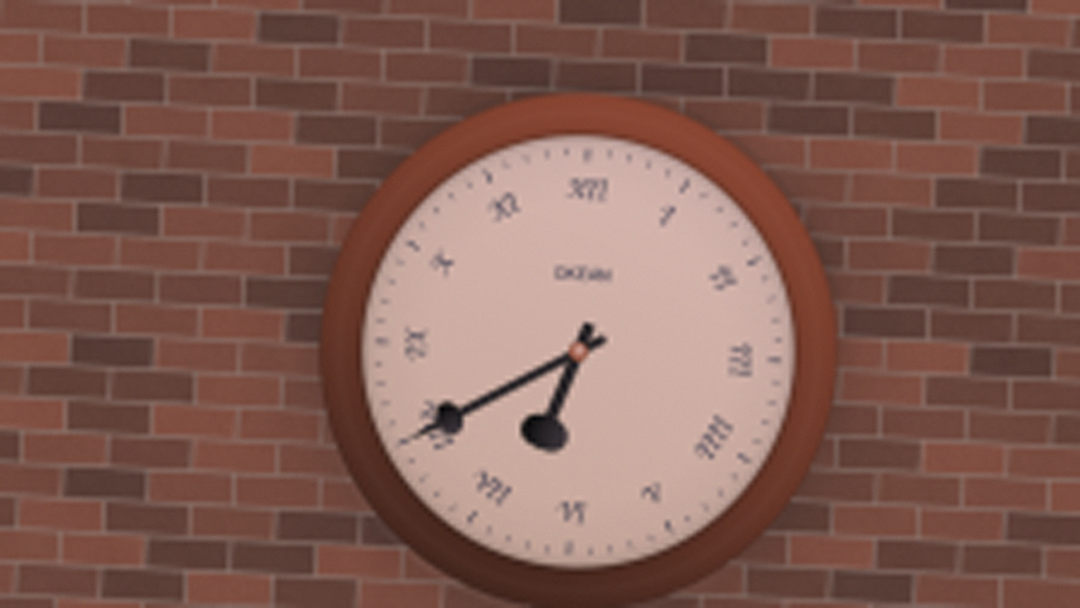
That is h=6 m=40
